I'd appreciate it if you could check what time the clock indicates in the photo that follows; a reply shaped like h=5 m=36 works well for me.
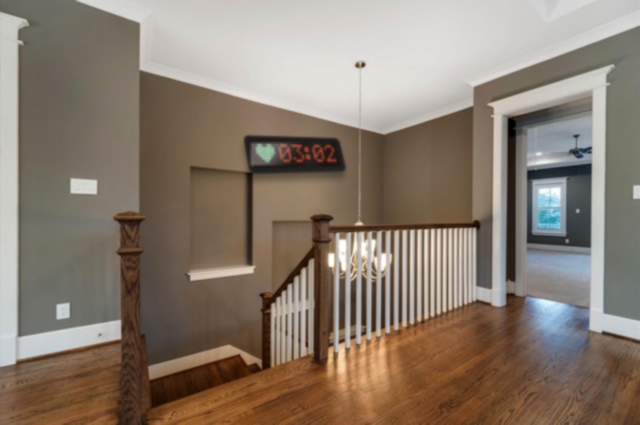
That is h=3 m=2
